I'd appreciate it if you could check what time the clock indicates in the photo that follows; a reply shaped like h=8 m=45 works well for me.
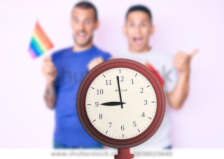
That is h=8 m=59
